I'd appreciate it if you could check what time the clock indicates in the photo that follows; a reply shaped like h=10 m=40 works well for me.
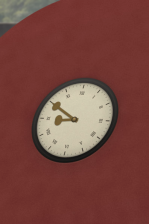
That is h=8 m=50
